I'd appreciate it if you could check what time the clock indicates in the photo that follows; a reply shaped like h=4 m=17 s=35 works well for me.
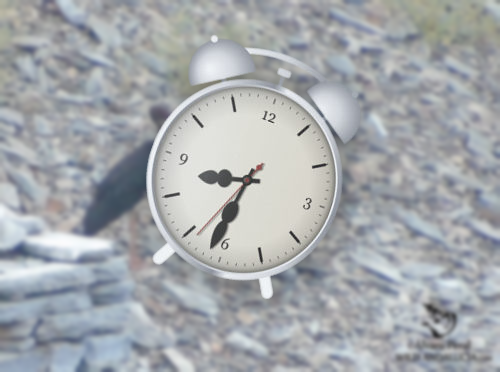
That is h=8 m=31 s=34
